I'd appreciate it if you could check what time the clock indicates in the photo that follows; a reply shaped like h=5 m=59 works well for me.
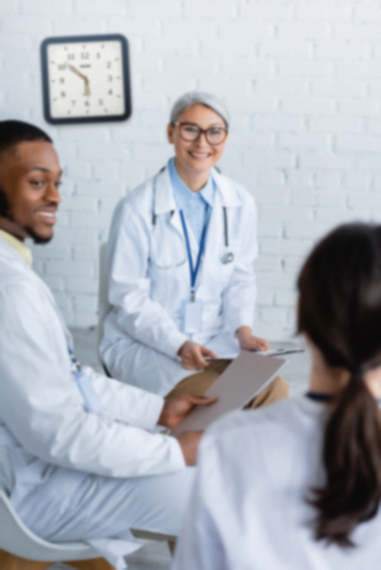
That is h=5 m=52
